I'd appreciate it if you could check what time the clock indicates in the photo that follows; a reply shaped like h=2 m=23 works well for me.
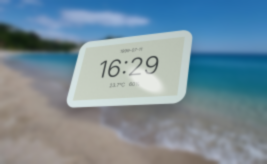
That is h=16 m=29
